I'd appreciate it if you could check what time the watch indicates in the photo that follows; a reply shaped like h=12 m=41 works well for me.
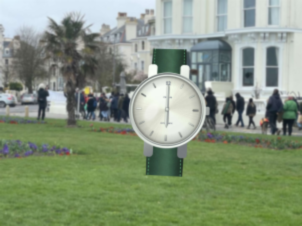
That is h=6 m=0
